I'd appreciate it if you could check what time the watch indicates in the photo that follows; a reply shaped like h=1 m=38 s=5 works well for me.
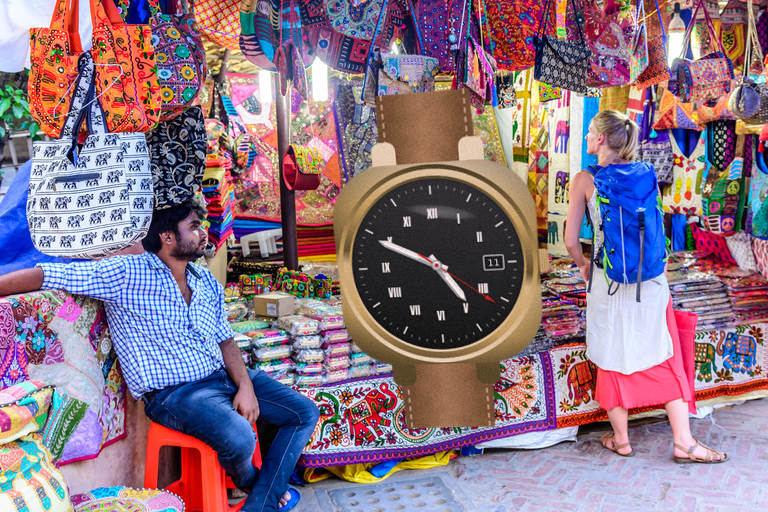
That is h=4 m=49 s=21
